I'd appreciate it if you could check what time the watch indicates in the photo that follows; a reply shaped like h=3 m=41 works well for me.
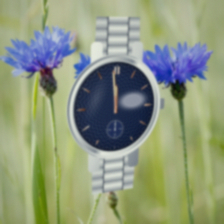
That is h=11 m=59
